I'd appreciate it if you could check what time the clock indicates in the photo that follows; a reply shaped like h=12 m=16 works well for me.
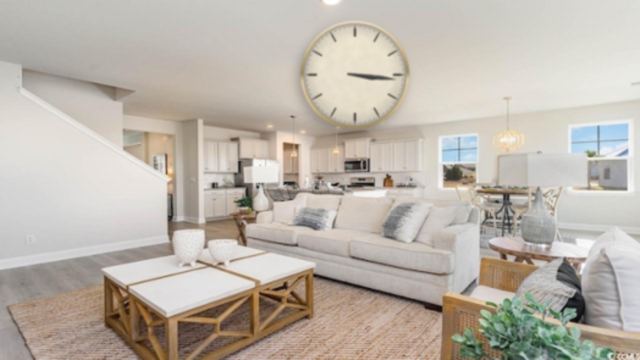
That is h=3 m=16
